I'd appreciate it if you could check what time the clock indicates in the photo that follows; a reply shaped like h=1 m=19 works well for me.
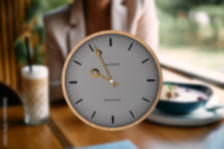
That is h=9 m=56
